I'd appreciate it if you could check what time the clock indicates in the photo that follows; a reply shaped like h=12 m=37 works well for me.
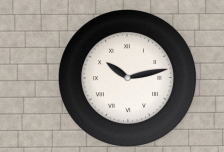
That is h=10 m=13
